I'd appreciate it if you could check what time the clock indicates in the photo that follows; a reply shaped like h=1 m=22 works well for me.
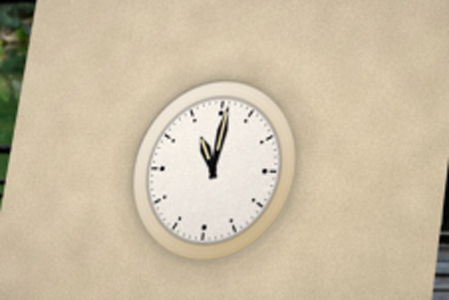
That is h=11 m=1
